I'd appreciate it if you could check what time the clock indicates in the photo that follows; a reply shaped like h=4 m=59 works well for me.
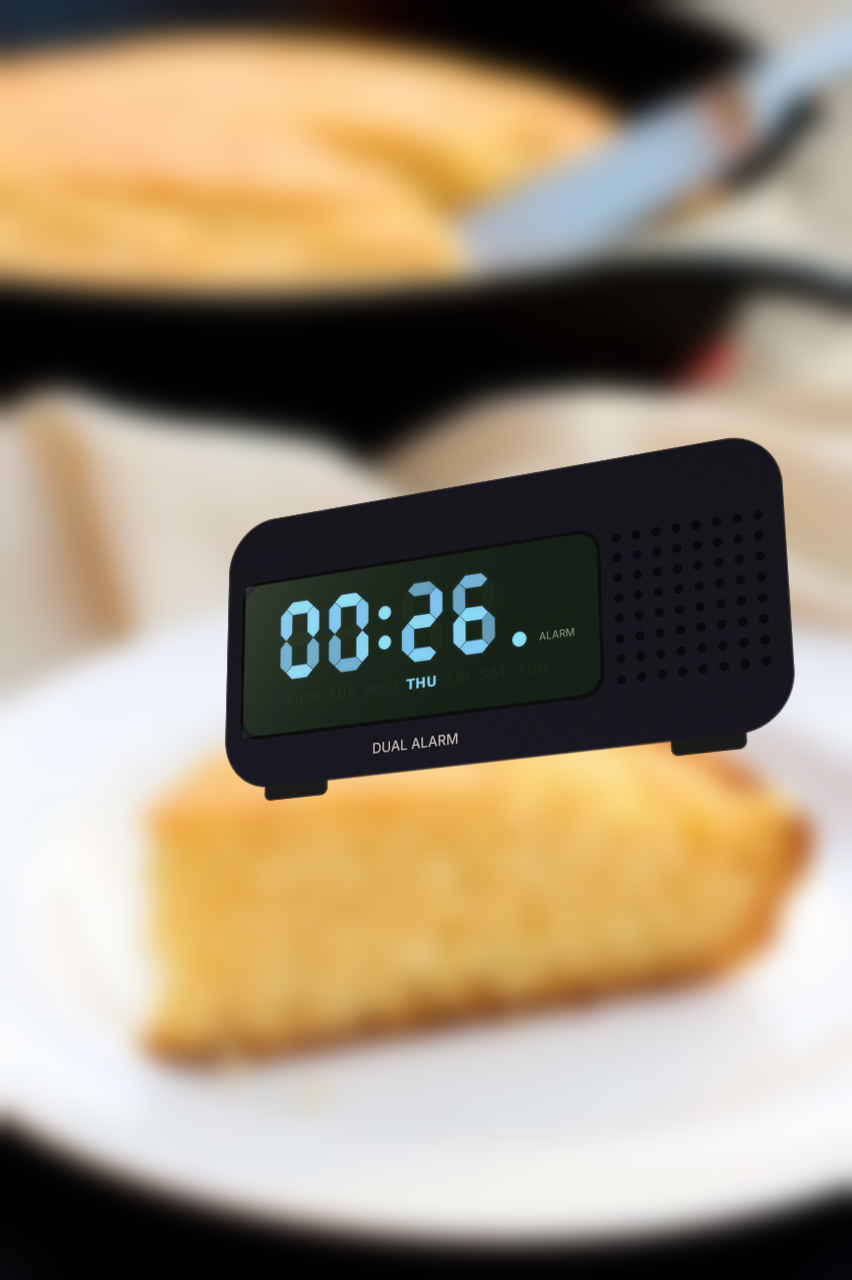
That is h=0 m=26
